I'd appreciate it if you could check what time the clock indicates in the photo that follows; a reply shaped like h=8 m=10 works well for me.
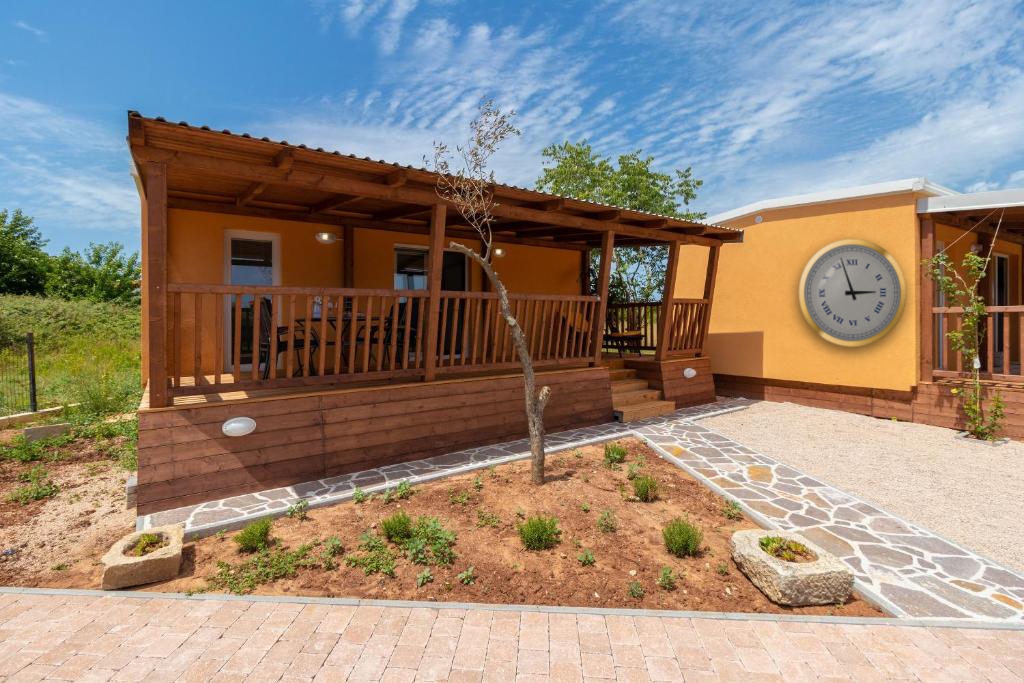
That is h=2 m=57
